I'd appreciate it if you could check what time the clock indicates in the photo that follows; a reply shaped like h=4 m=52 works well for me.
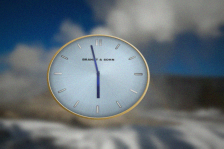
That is h=5 m=58
